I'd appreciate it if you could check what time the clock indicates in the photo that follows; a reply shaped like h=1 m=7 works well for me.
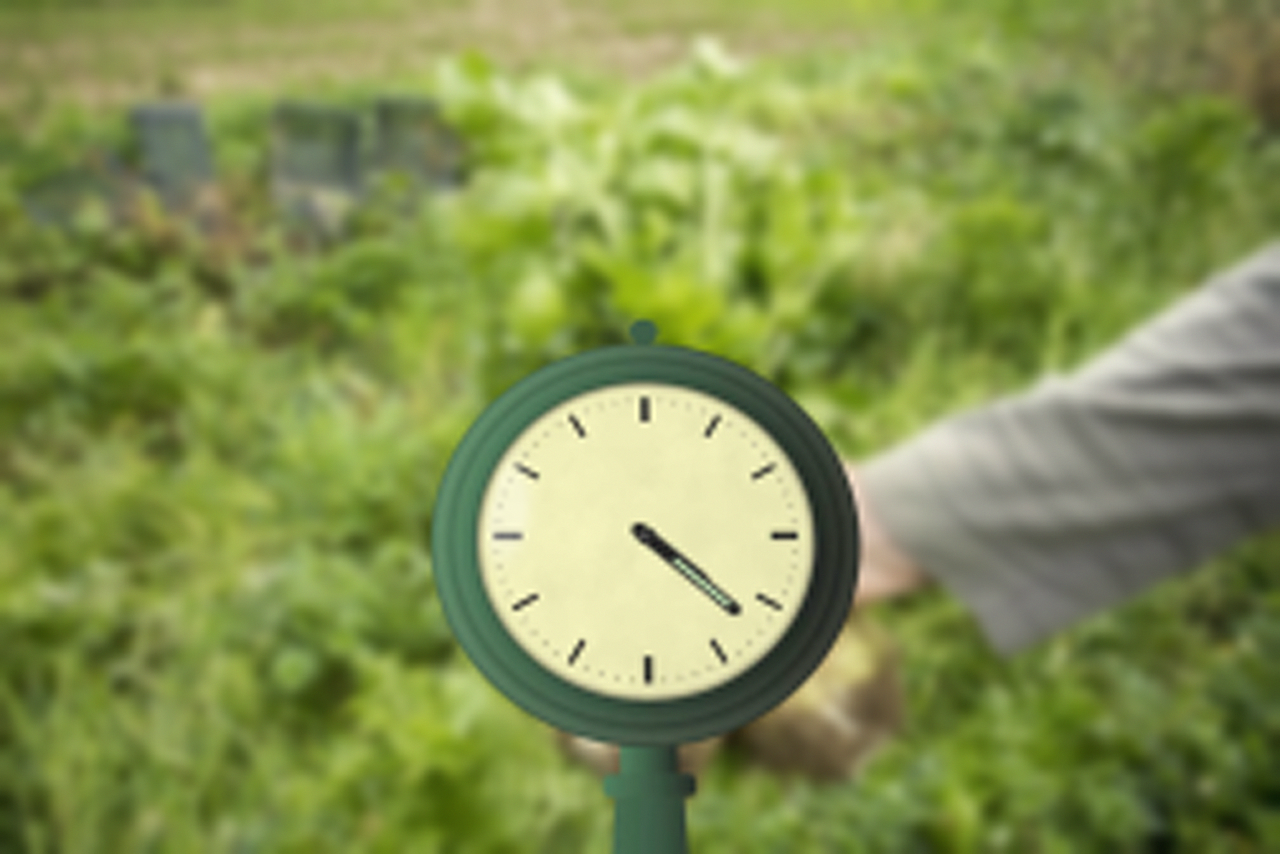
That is h=4 m=22
